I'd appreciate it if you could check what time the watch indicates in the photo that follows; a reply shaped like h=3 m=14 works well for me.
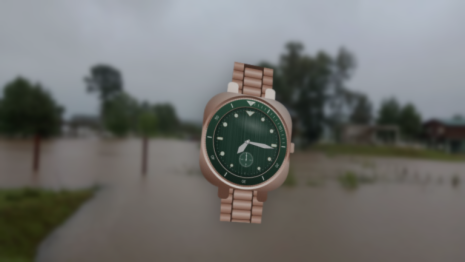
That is h=7 m=16
